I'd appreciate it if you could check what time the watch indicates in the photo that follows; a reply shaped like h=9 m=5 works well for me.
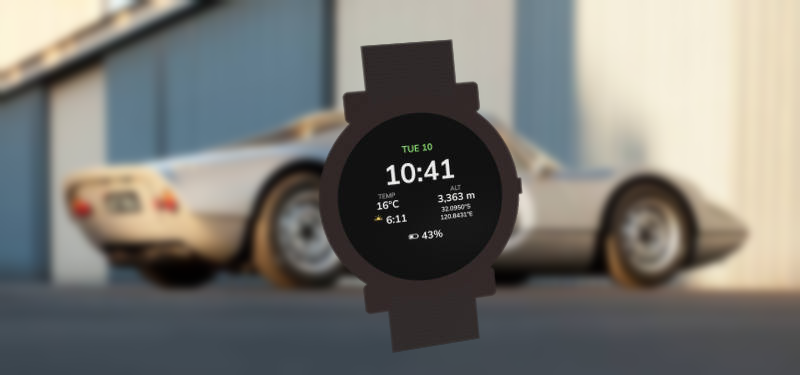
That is h=10 m=41
